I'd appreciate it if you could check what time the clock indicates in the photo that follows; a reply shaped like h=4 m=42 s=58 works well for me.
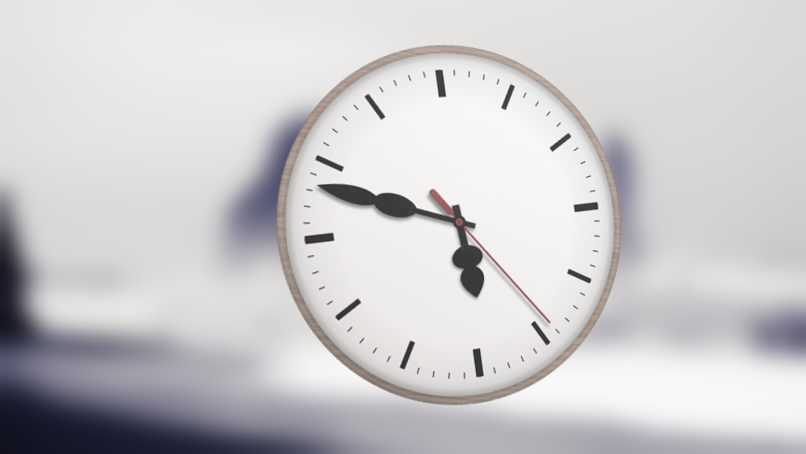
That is h=5 m=48 s=24
